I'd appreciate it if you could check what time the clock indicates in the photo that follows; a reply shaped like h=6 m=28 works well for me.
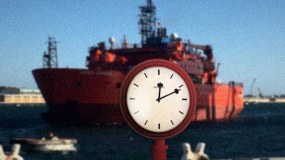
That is h=12 m=11
